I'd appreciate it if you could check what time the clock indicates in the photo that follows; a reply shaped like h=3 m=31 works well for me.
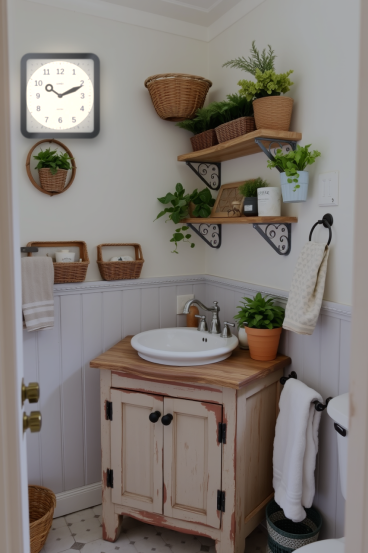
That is h=10 m=11
